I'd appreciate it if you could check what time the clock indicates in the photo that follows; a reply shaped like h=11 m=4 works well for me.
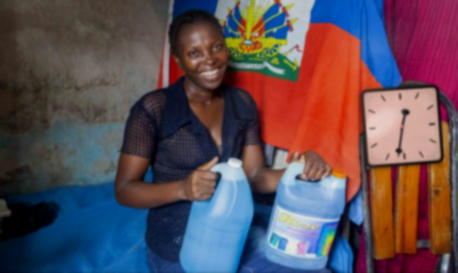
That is h=12 m=32
